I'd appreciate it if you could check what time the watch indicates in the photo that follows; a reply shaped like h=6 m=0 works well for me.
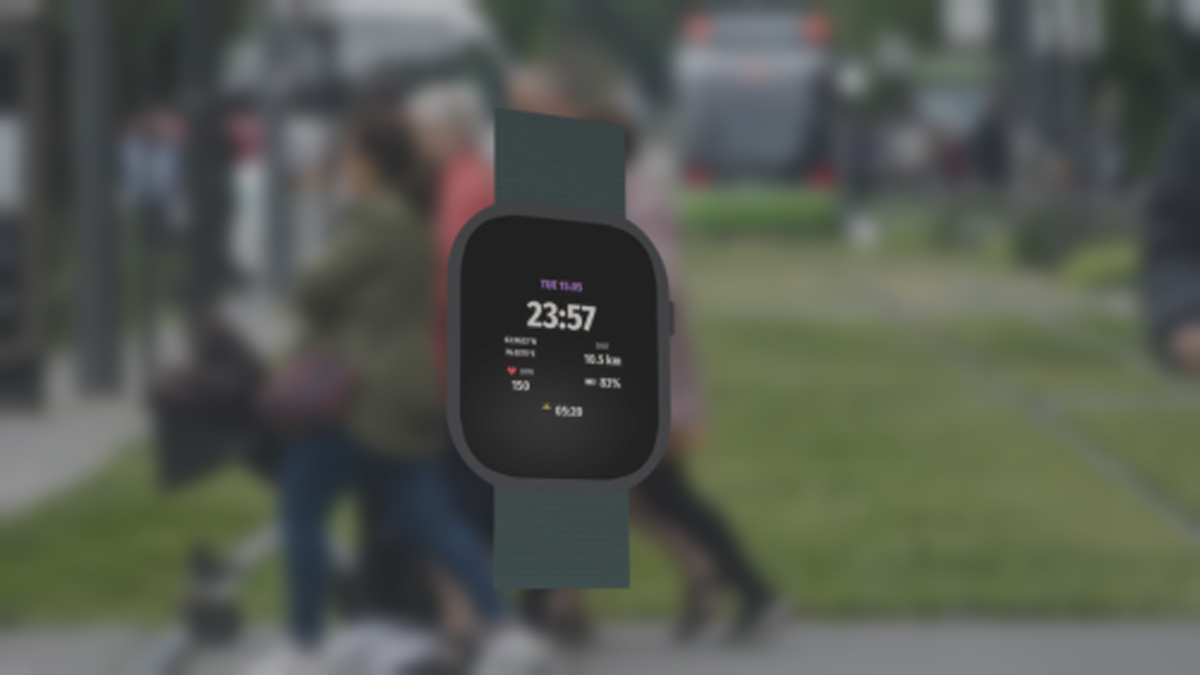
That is h=23 m=57
